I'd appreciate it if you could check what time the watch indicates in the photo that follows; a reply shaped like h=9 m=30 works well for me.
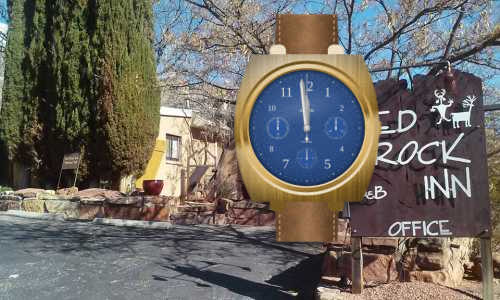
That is h=11 m=59
